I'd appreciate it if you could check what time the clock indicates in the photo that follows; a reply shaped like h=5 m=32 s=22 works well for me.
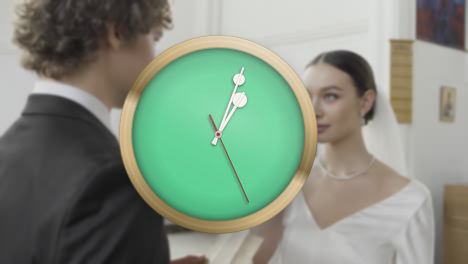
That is h=1 m=3 s=26
